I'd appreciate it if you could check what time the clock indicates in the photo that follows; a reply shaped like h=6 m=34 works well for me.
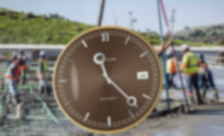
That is h=11 m=23
